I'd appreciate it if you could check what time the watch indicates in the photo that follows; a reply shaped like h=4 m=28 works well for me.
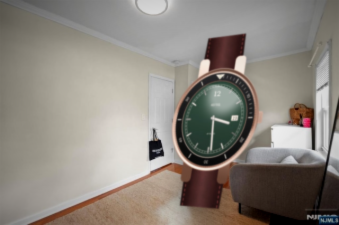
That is h=3 m=29
